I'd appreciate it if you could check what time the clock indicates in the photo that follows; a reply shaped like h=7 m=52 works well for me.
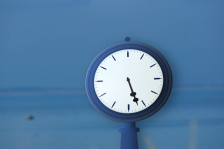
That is h=5 m=27
